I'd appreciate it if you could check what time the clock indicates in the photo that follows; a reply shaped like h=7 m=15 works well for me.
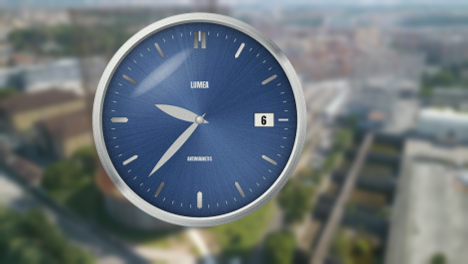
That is h=9 m=37
